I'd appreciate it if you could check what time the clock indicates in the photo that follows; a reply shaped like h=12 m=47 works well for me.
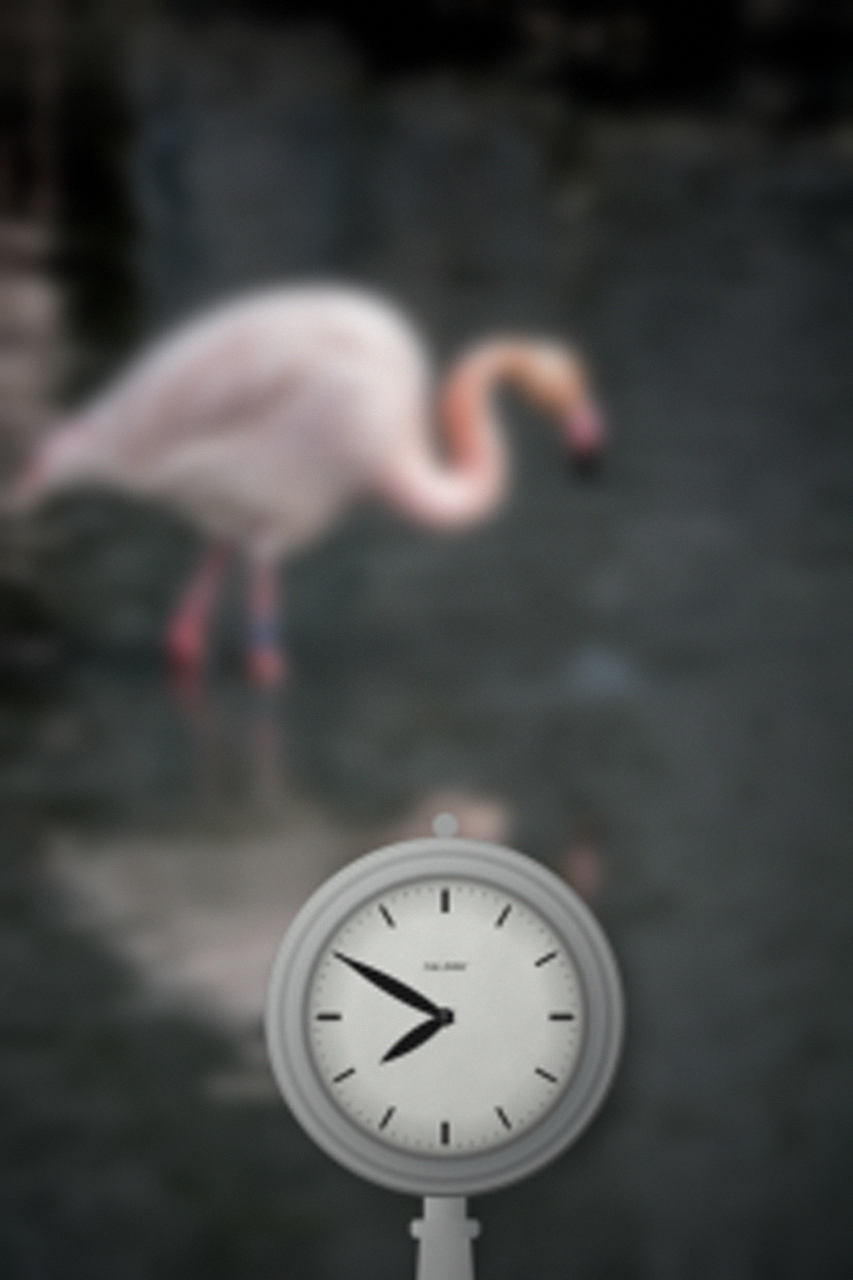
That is h=7 m=50
